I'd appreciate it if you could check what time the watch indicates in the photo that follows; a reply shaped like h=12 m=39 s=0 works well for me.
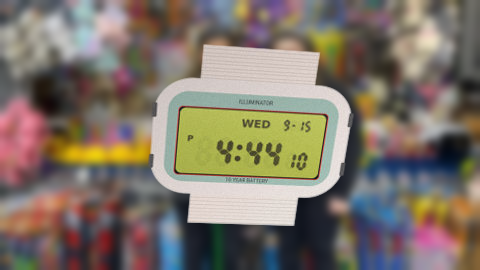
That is h=4 m=44 s=10
